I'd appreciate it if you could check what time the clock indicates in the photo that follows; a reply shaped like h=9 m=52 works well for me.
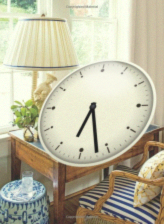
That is h=6 m=27
